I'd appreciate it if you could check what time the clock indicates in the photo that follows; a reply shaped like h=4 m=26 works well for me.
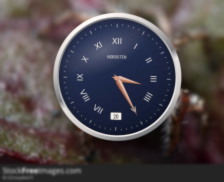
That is h=3 m=25
